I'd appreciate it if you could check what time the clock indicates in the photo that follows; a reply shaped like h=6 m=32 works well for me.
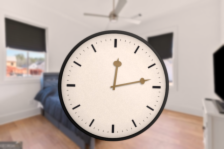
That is h=12 m=13
